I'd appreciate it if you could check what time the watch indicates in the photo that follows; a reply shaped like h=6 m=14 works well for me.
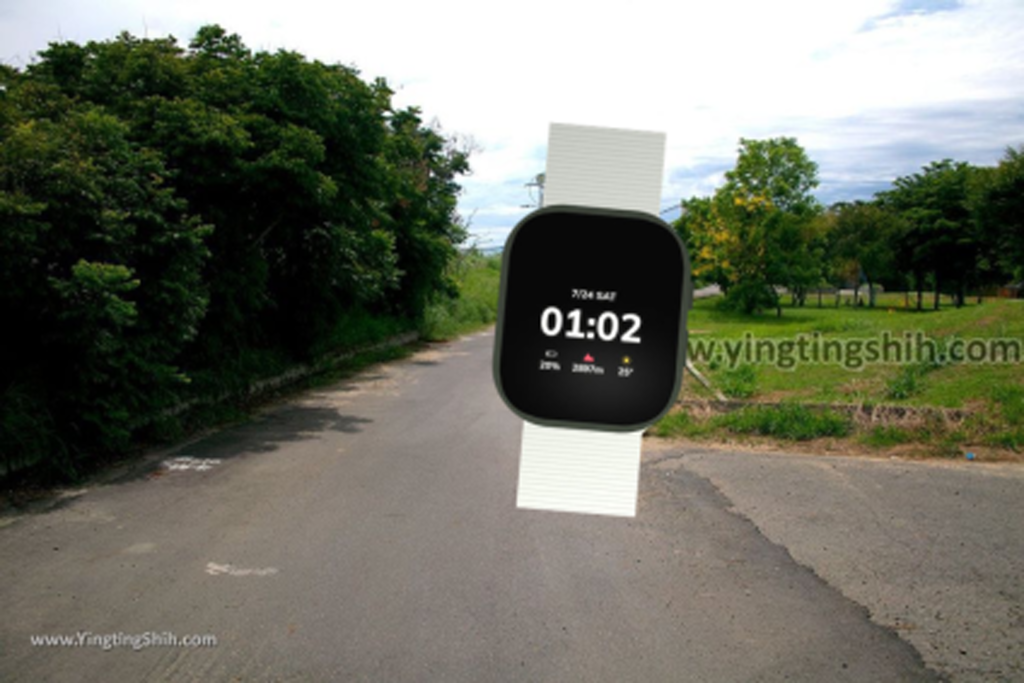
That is h=1 m=2
